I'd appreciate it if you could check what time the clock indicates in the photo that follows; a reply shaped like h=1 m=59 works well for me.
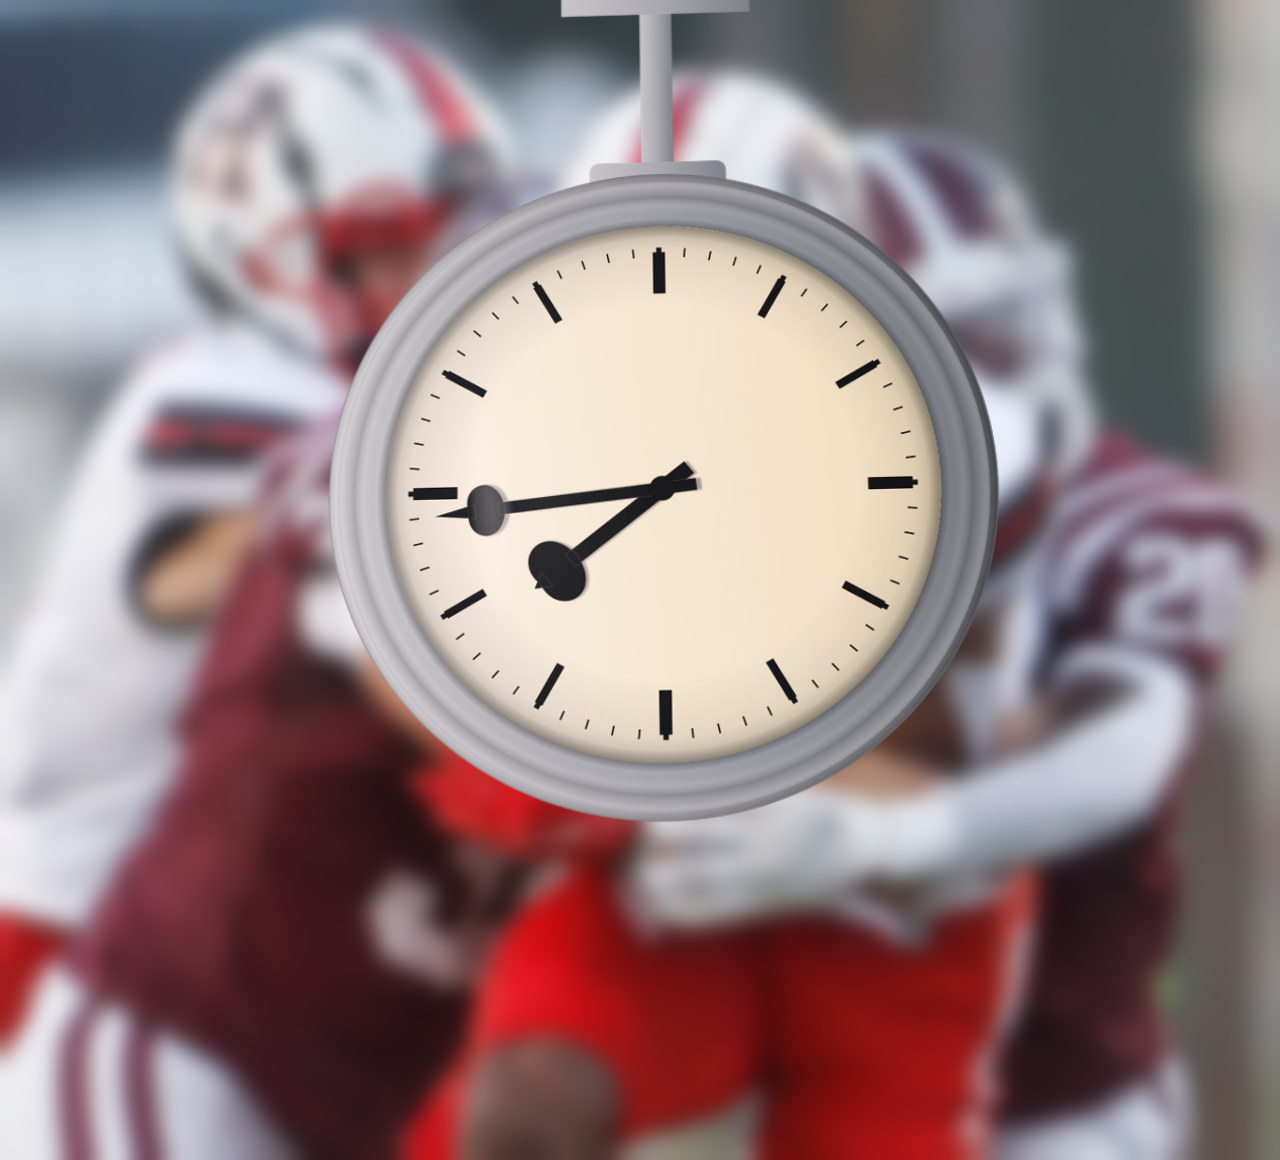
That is h=7 m=44
